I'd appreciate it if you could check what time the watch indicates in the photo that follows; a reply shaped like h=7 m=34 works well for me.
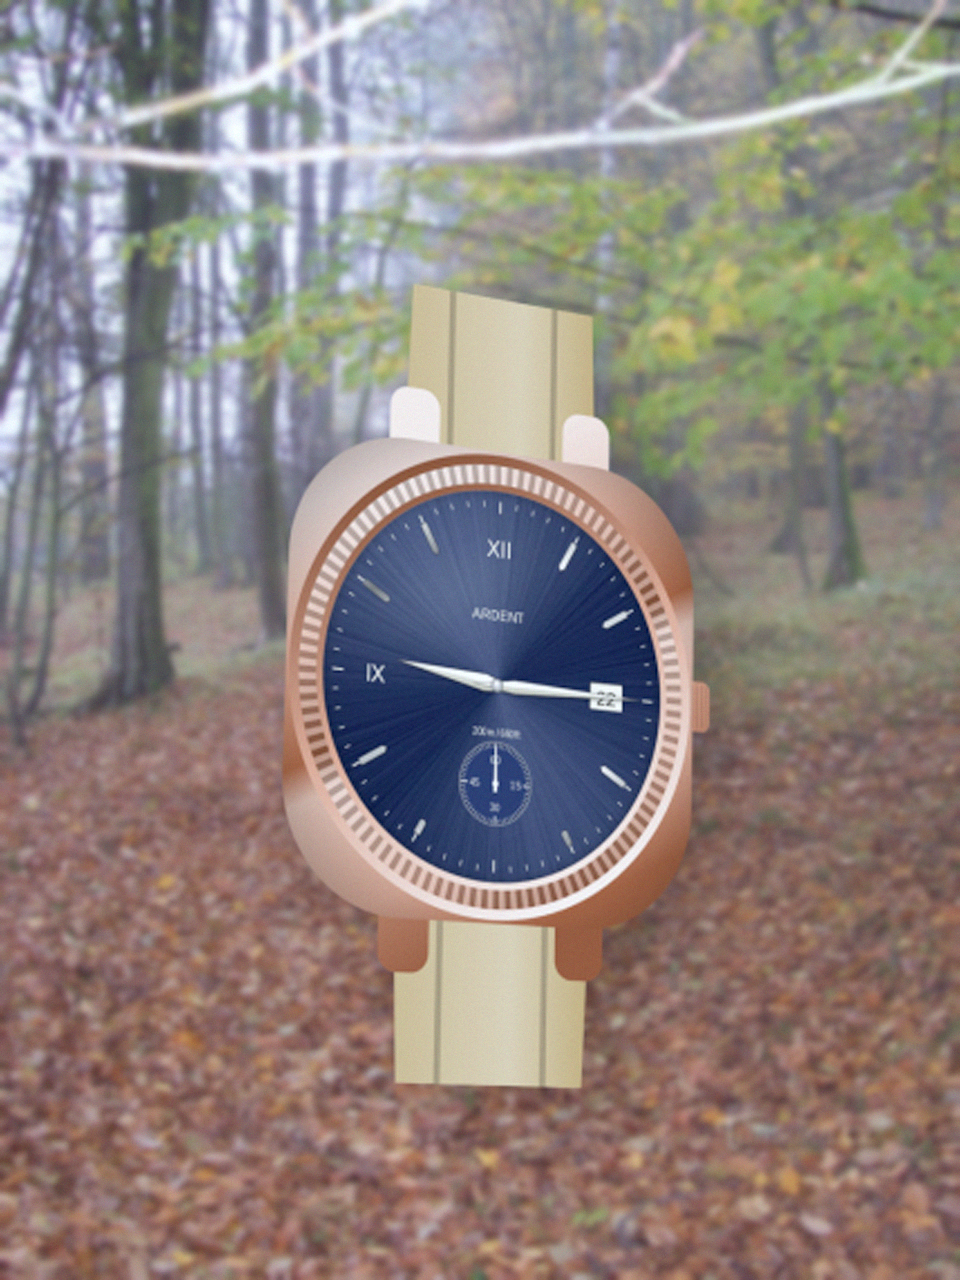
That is h=9 m=15
